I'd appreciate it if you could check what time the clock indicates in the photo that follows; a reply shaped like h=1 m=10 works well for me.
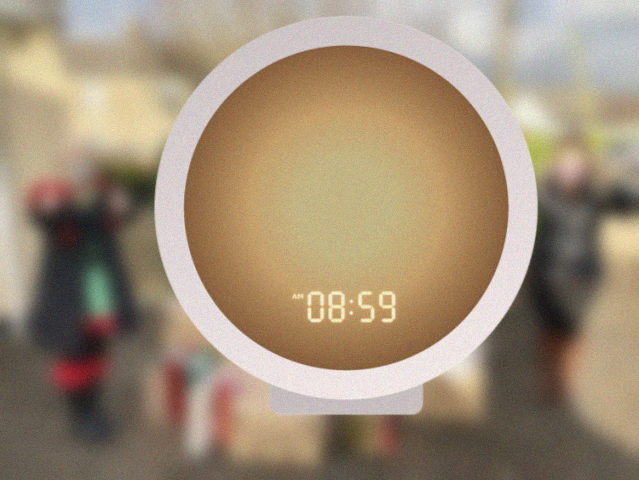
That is h=8 m=59
